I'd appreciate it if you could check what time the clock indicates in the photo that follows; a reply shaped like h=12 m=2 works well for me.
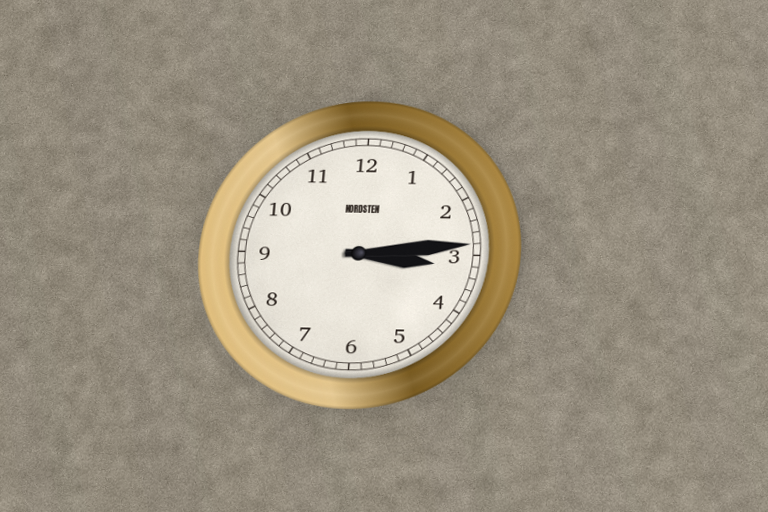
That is h=3 m=14
